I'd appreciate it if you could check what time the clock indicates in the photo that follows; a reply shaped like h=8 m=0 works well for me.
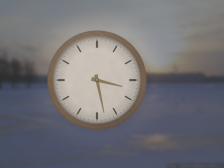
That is h=3 m=28
